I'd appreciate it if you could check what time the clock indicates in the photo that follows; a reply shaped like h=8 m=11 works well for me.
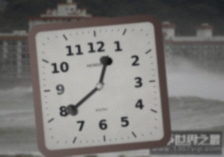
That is h=12 m=39
